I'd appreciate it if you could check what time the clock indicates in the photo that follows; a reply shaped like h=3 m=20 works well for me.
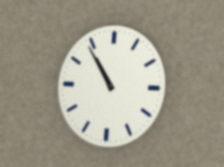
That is h=10 m=54
